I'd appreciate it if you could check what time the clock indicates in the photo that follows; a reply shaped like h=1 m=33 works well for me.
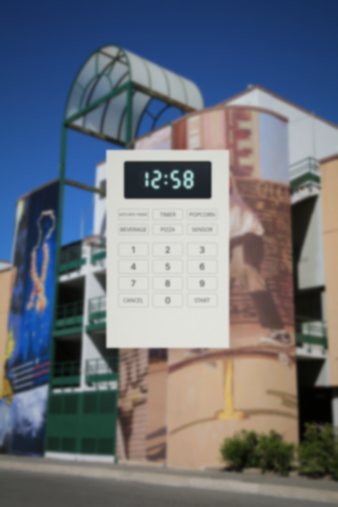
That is h=12 m=58
